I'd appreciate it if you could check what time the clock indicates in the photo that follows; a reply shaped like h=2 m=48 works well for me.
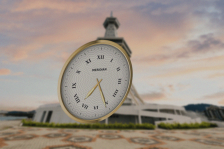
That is h=7 m=26
